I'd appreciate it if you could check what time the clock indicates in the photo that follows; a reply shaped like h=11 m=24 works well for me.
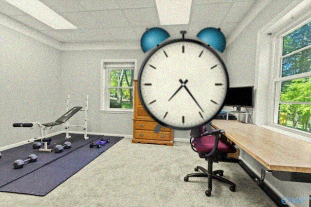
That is h=7 m=24
